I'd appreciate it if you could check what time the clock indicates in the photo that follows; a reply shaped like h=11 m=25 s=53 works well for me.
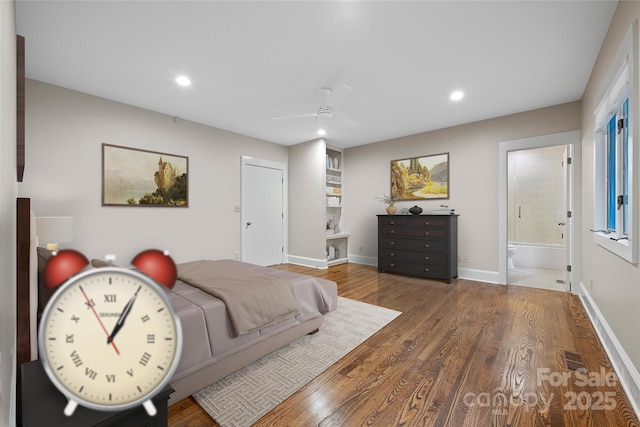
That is h=1 m=4 s=55
